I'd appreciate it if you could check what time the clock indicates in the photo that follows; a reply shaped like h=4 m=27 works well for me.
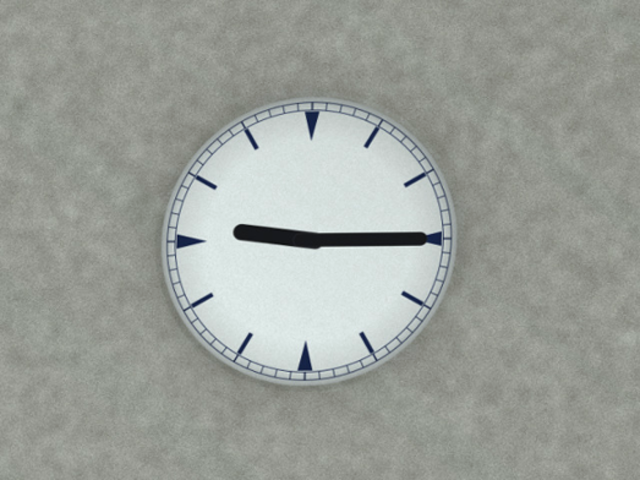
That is h=9 m=15
